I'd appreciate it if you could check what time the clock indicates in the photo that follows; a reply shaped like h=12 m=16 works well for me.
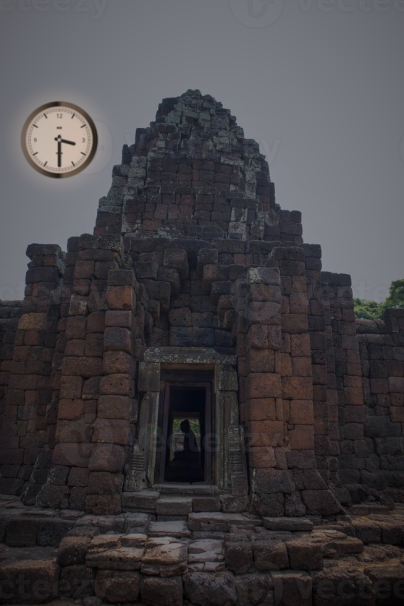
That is h=3 m=30
